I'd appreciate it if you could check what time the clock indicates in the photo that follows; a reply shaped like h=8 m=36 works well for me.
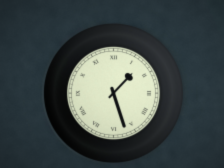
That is h=1 m=27
